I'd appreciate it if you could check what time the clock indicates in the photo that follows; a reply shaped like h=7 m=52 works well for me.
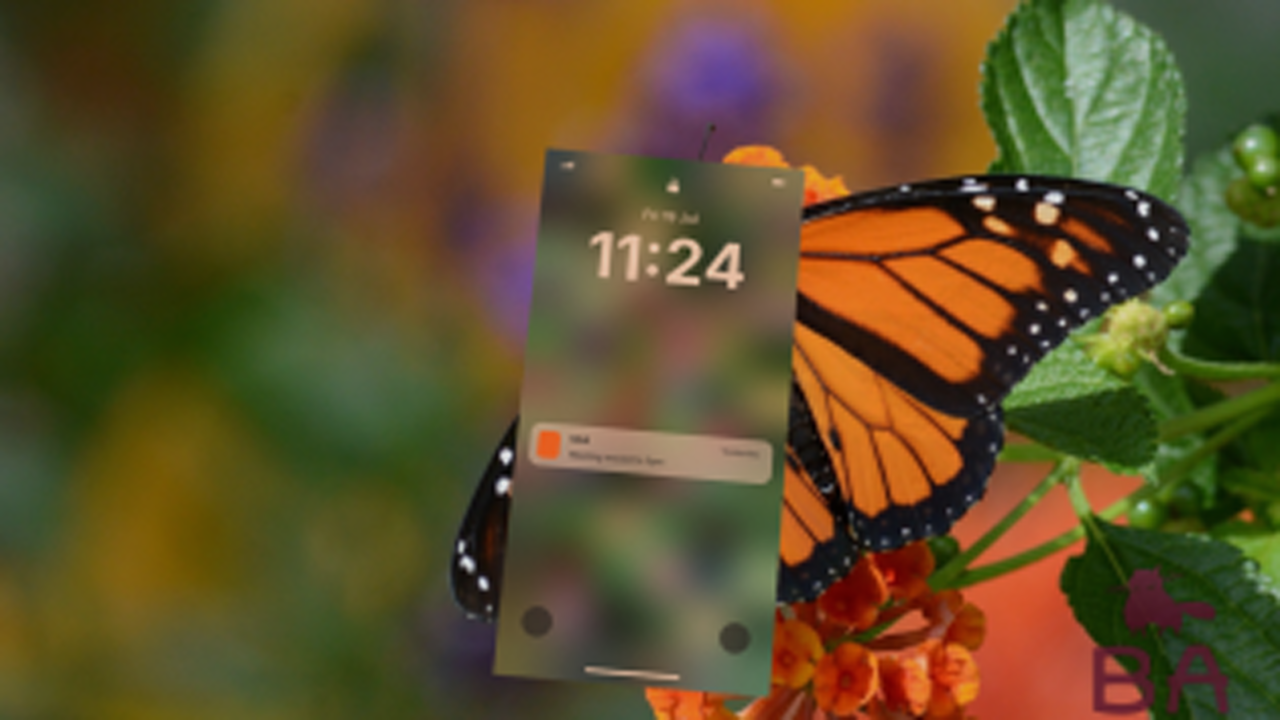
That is h=11 m=24
